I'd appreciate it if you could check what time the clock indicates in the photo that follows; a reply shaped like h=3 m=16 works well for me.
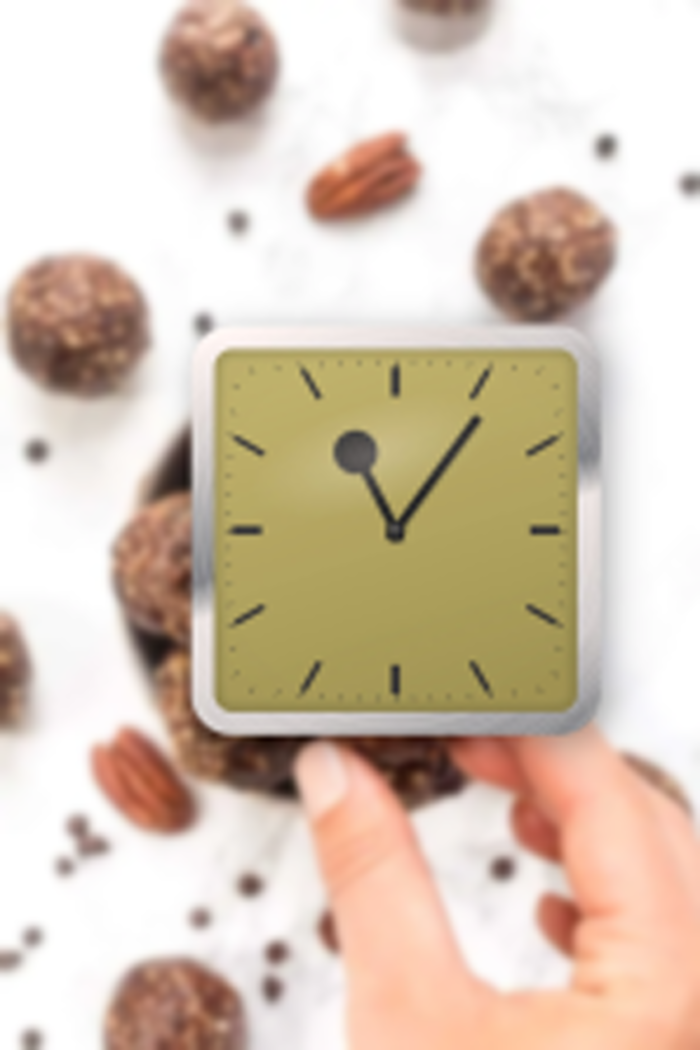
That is h=11 m=6
